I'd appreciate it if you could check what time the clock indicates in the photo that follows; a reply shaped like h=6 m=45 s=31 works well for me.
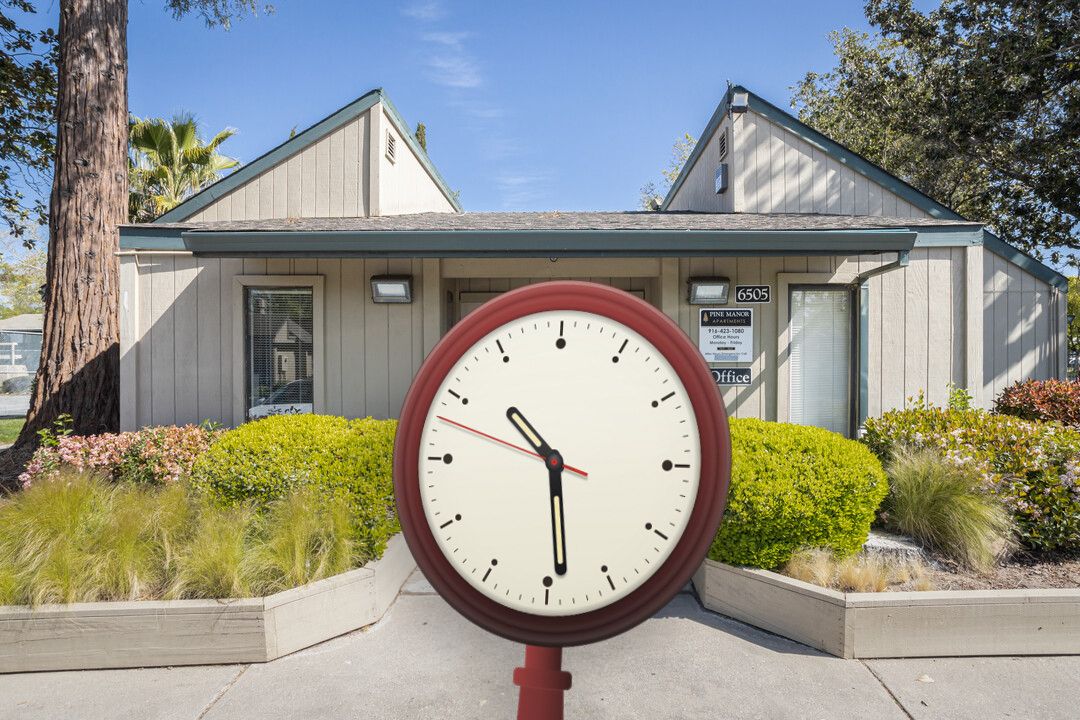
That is h=10 m=28 s=48
